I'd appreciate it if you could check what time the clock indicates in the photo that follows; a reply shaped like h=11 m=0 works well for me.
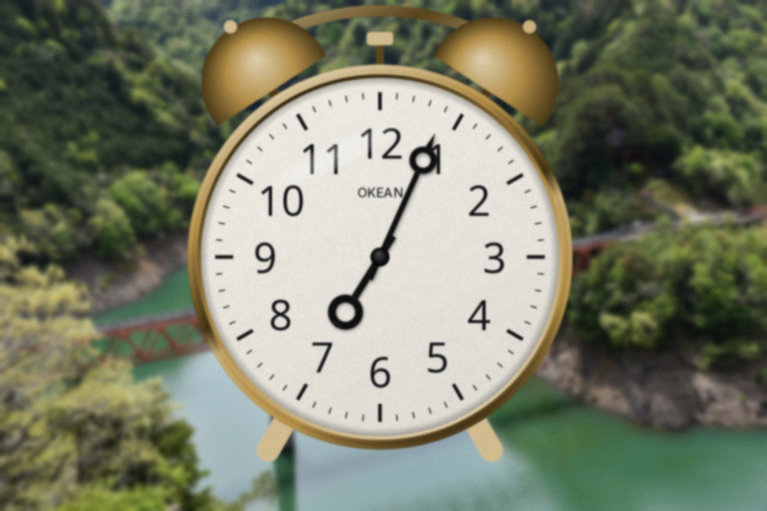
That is h=7 m=4
